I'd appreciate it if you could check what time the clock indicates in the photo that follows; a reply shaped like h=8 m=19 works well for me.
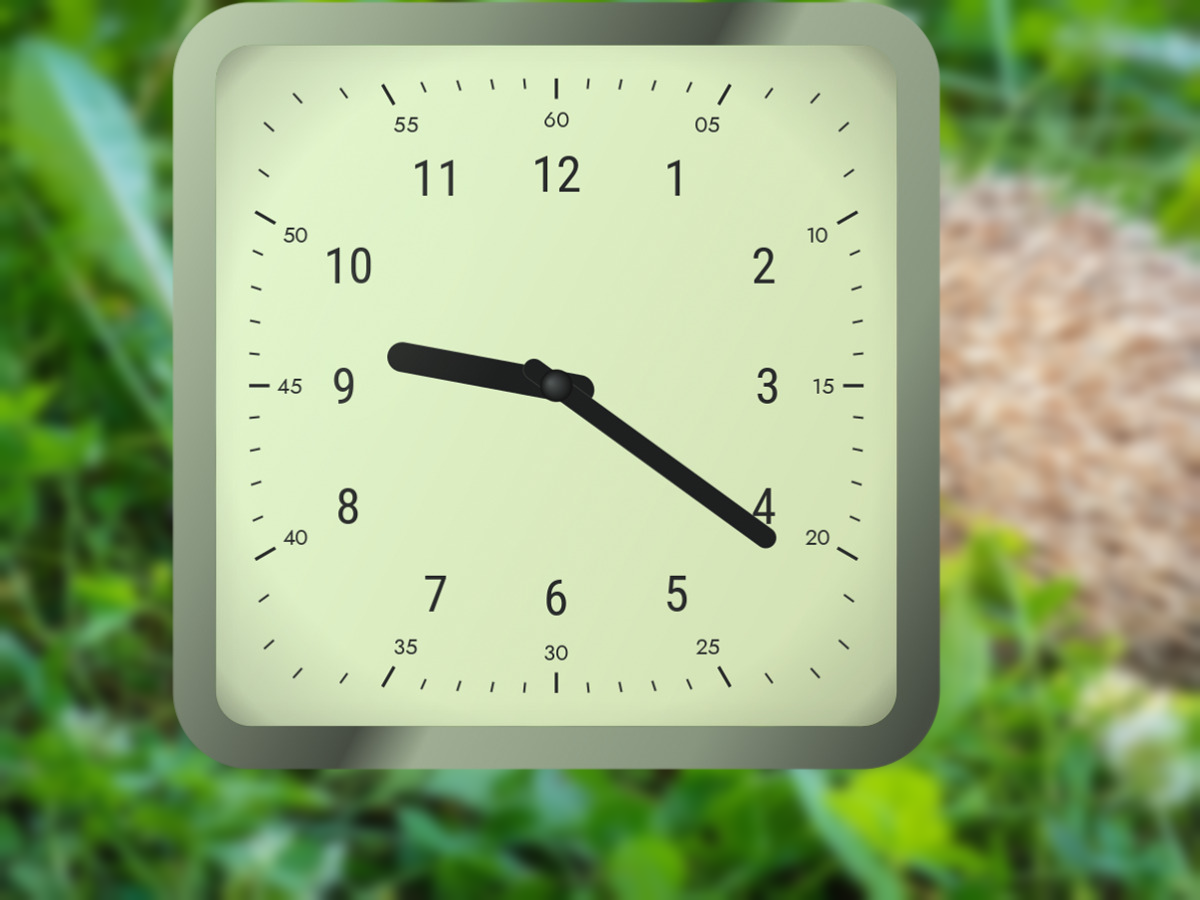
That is h=9 m=21
